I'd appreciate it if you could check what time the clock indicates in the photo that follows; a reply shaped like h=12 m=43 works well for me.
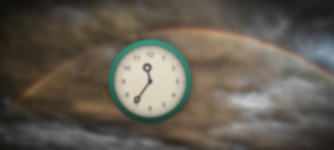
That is h=11 m=36
